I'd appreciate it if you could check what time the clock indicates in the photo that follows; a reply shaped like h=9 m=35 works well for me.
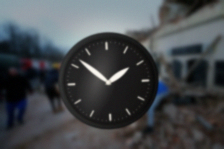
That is h=1 m=52
